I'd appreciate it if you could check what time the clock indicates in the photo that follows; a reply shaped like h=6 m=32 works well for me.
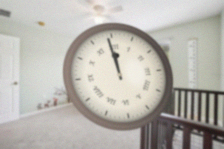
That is h=11 m=59
